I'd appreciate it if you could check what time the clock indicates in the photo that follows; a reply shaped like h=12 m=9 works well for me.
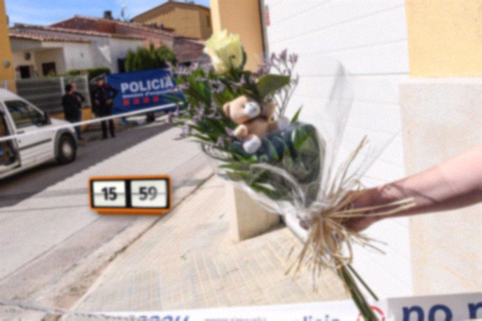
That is h=15 m=59
